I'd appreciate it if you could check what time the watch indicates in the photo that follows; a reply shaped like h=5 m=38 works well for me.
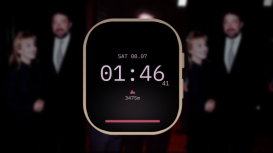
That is h=1 m=46
